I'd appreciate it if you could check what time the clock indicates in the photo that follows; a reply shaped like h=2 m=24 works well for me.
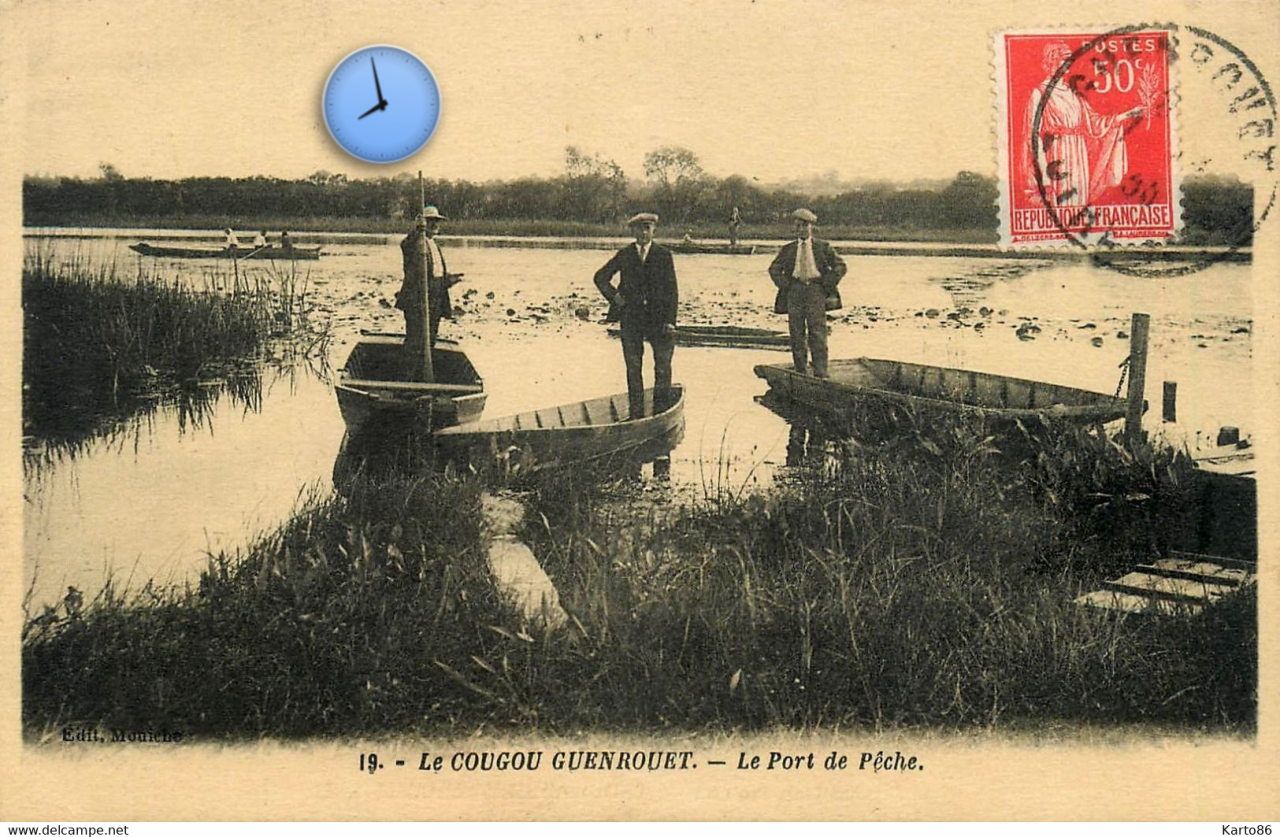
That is h=7 m=58
